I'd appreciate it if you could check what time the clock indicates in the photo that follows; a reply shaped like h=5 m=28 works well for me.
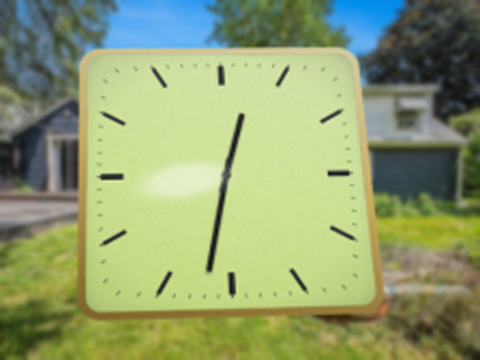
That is h=12 m=32
